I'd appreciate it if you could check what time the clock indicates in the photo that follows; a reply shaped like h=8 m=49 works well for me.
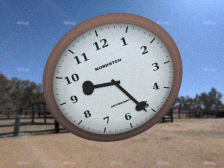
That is h=9 m=26
